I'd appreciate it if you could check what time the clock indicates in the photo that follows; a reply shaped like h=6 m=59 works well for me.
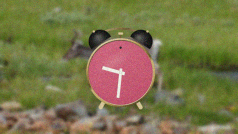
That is h=9 m=31
